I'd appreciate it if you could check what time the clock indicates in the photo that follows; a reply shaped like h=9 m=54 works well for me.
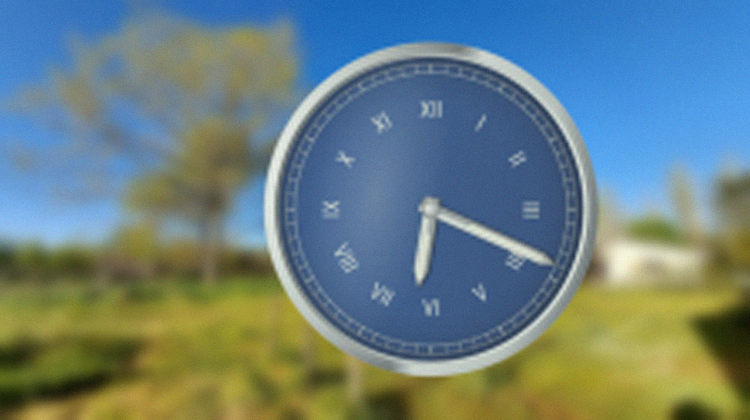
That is h=6 m=19
